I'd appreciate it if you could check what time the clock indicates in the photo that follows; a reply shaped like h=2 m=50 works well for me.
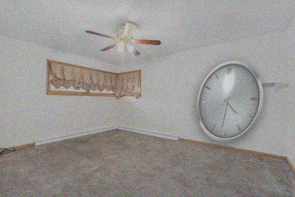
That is h=4 m=32
